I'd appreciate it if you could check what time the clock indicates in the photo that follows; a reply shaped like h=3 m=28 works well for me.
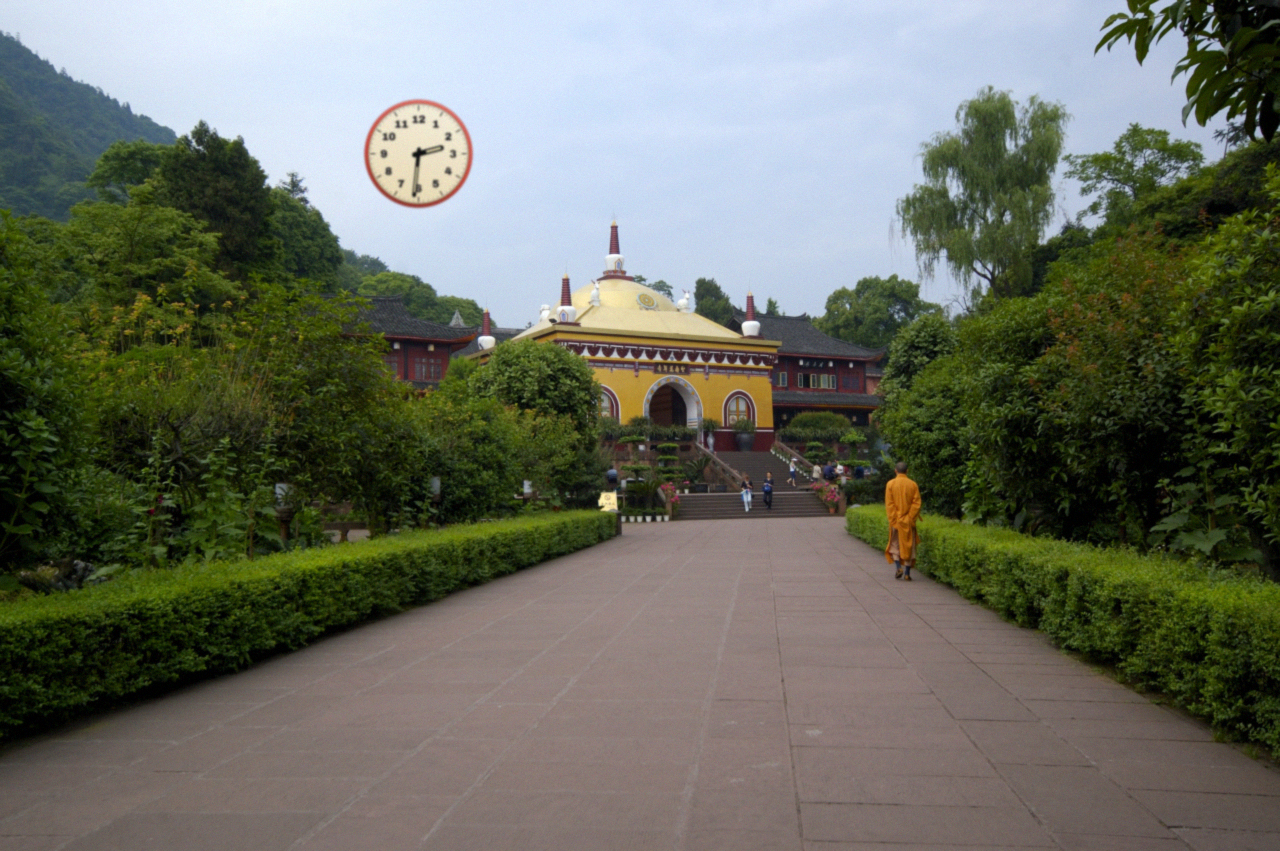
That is h=2 m=31
